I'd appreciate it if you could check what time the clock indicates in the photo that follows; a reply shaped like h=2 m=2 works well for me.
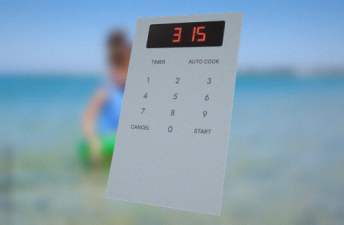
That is h=3 m=15
